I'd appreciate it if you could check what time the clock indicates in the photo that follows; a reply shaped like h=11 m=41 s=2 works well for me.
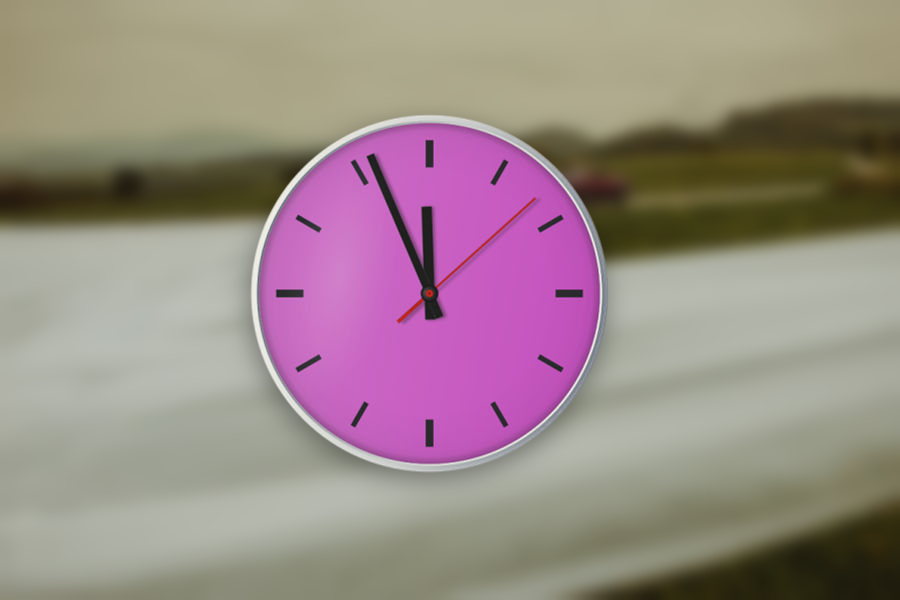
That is h=11 m=56 s=8
